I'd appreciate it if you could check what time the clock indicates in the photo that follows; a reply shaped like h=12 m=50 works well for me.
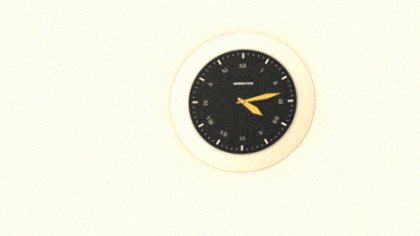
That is h=4 m=13
